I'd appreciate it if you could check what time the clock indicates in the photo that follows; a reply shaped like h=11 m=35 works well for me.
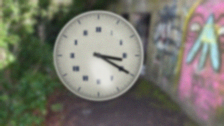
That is h=3 m=20
